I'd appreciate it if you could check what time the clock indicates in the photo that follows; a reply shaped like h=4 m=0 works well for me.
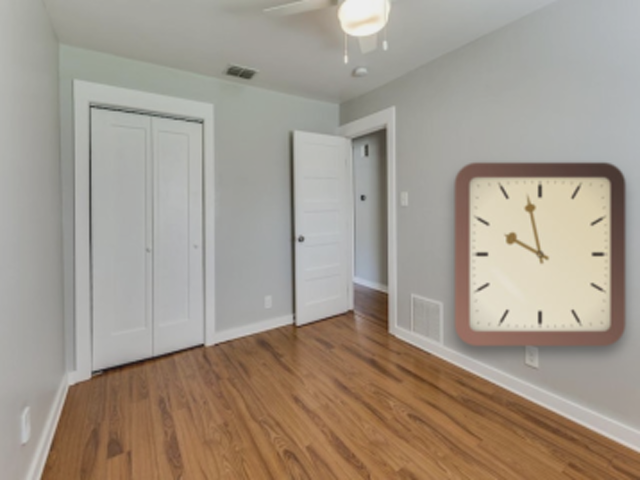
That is h=9 m=58
